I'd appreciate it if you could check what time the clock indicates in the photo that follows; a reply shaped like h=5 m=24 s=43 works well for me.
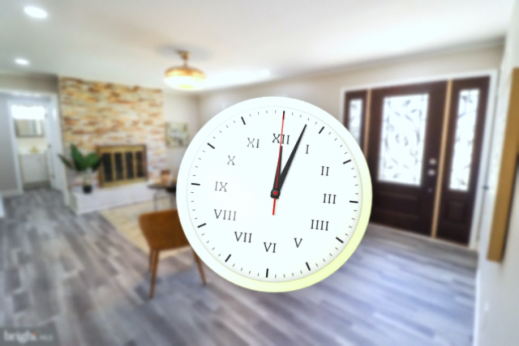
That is h=12 m=3 s=0
